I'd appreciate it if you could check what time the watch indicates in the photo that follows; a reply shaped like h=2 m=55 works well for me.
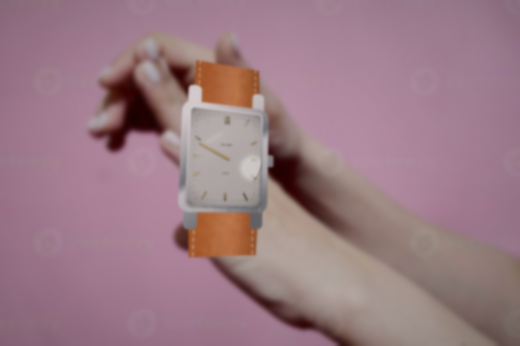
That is h=9 m=49
